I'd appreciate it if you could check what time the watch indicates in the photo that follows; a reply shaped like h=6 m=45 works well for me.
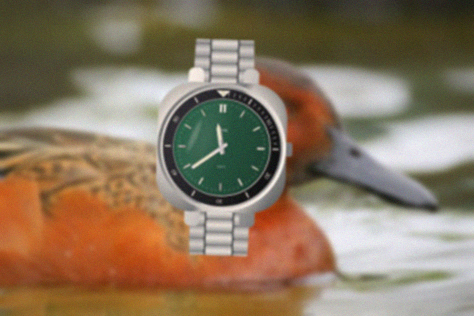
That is h=11 m=39
